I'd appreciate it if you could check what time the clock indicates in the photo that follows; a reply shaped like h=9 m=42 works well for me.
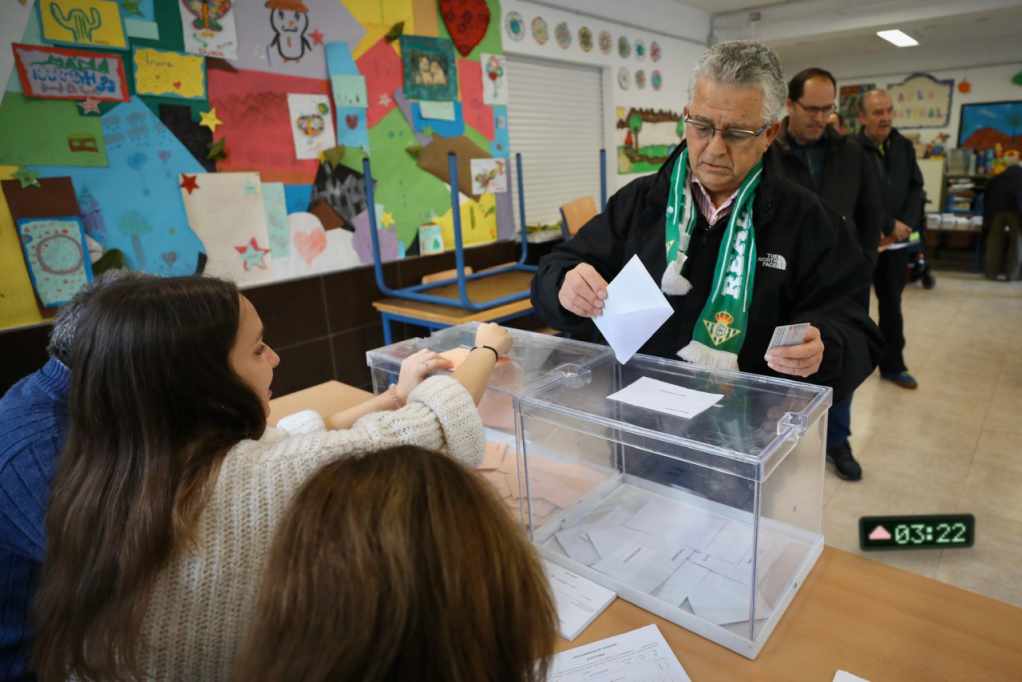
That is h=3 m=22
